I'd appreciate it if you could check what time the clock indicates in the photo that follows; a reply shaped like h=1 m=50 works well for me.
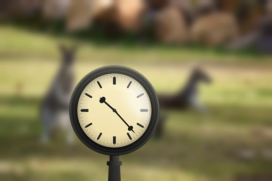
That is h=10 m=23
